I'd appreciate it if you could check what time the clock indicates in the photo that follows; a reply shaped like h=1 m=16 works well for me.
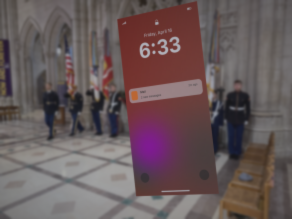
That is h=6 m=33
